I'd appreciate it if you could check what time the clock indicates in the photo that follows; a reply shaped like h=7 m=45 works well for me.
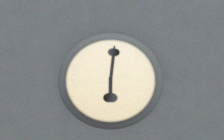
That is h=6 m=1
